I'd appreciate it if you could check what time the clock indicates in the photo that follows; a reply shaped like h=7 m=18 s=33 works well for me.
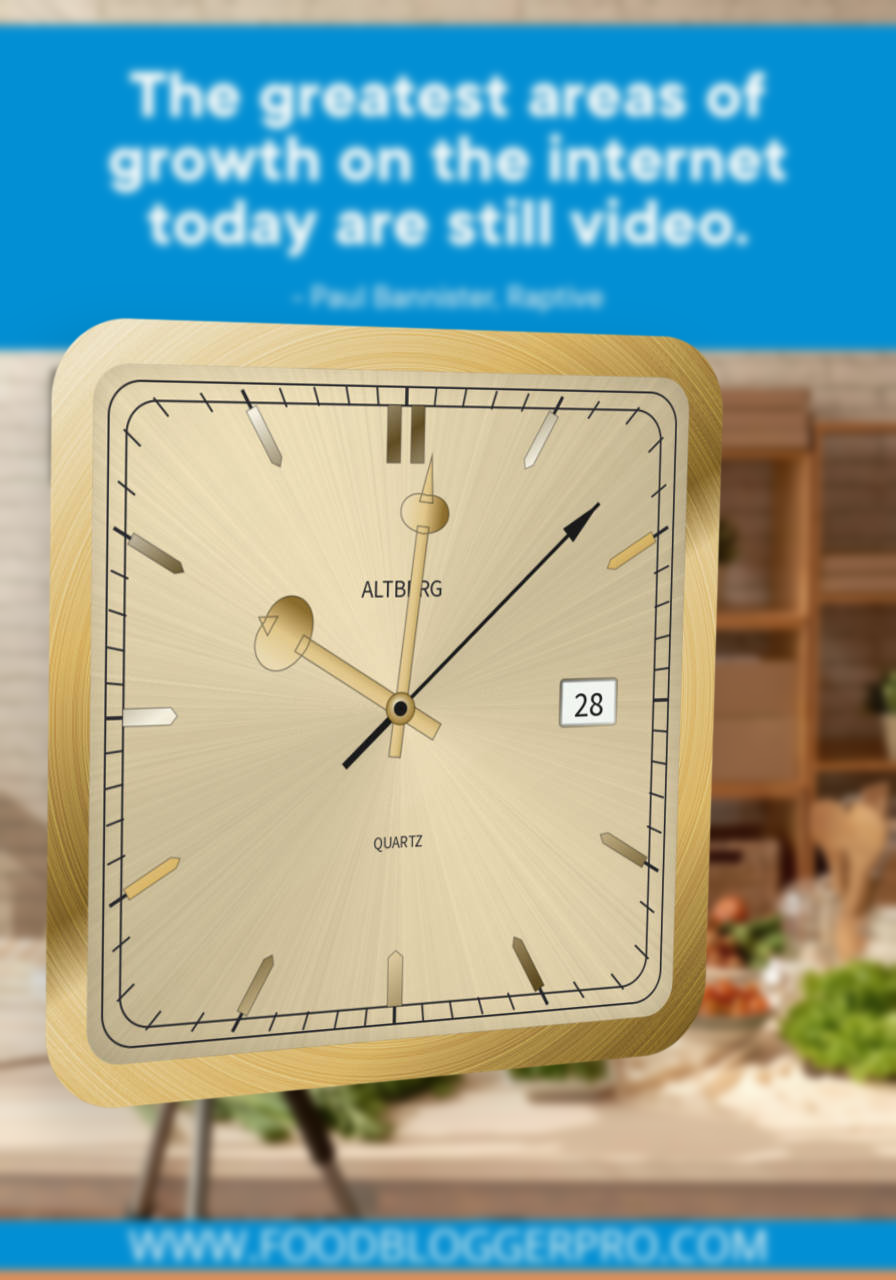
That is h=10 m=1 s=8
